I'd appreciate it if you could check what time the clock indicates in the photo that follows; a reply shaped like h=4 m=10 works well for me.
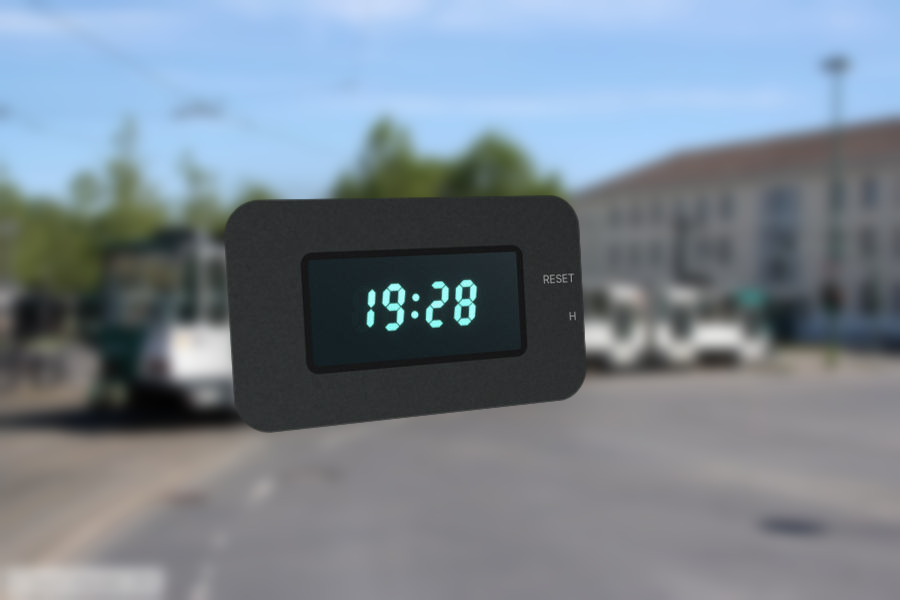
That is h=19 m=28
